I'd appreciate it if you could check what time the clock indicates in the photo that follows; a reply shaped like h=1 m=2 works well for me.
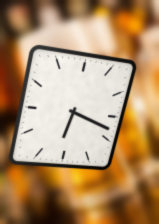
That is h=6 m=18
